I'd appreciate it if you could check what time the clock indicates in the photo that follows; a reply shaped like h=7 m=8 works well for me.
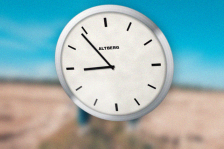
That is h=8 m=54
